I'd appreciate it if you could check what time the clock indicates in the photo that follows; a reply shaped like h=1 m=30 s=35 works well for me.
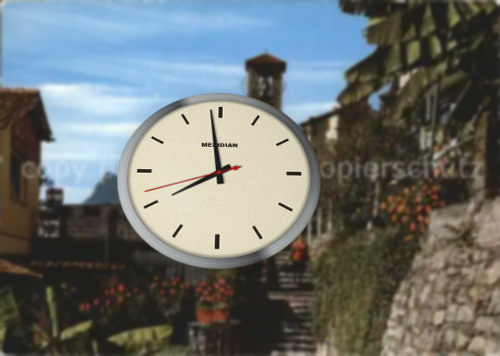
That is h=7 m=58 s=42
